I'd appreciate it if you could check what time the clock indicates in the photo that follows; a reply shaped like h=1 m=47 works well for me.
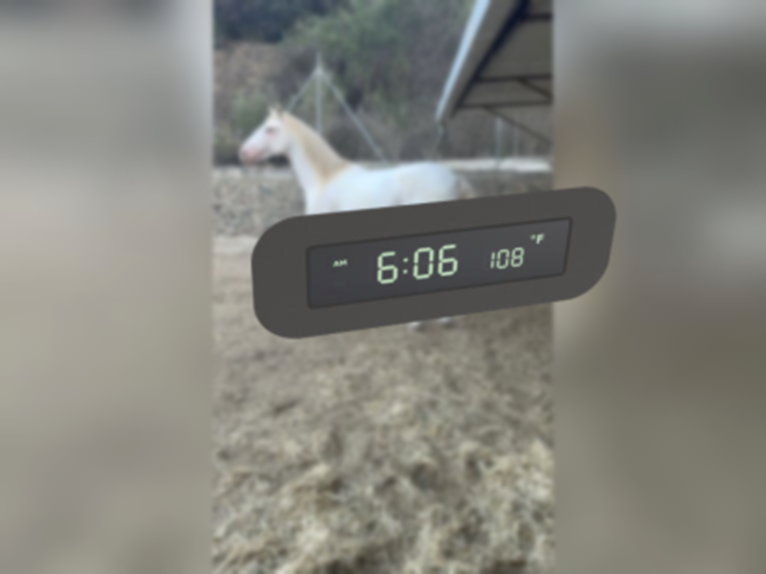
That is h=6 m=6
